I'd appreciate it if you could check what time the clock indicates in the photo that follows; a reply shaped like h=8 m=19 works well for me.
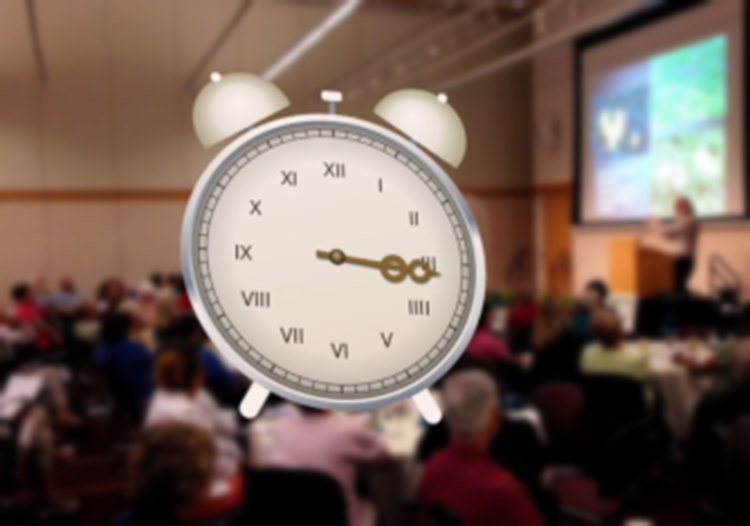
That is h=3 m=16
